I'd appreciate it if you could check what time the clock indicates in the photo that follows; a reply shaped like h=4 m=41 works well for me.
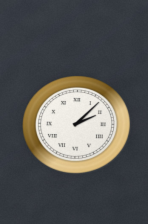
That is h=2 m=7
